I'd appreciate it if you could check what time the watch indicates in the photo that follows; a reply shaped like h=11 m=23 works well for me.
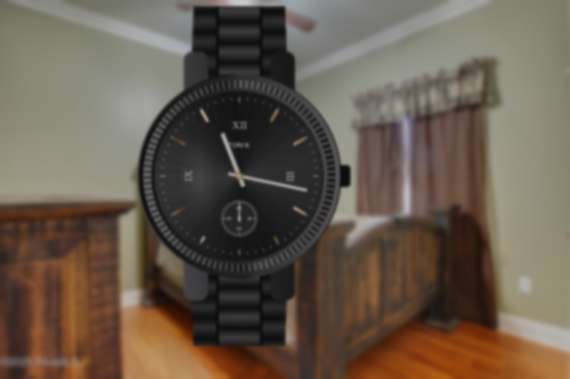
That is h=11 m=17
